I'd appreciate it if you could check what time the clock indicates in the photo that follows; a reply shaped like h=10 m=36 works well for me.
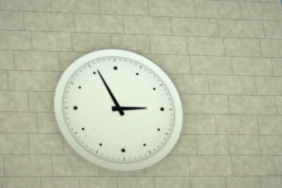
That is h=2 m=56
